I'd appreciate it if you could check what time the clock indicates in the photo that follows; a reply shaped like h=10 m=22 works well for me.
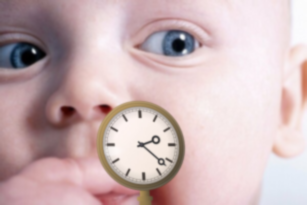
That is h=2 m=22
